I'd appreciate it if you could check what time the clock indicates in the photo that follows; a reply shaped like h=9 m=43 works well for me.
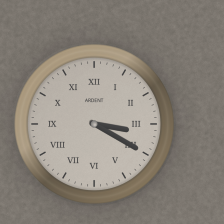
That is h=3 m=20
